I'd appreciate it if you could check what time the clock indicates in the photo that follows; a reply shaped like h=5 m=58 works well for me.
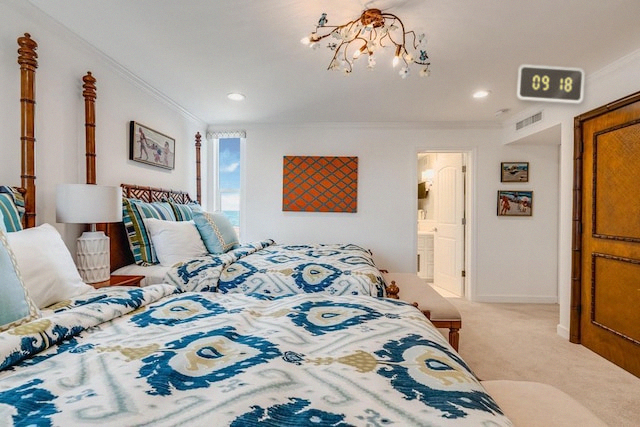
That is h=9 m=18
